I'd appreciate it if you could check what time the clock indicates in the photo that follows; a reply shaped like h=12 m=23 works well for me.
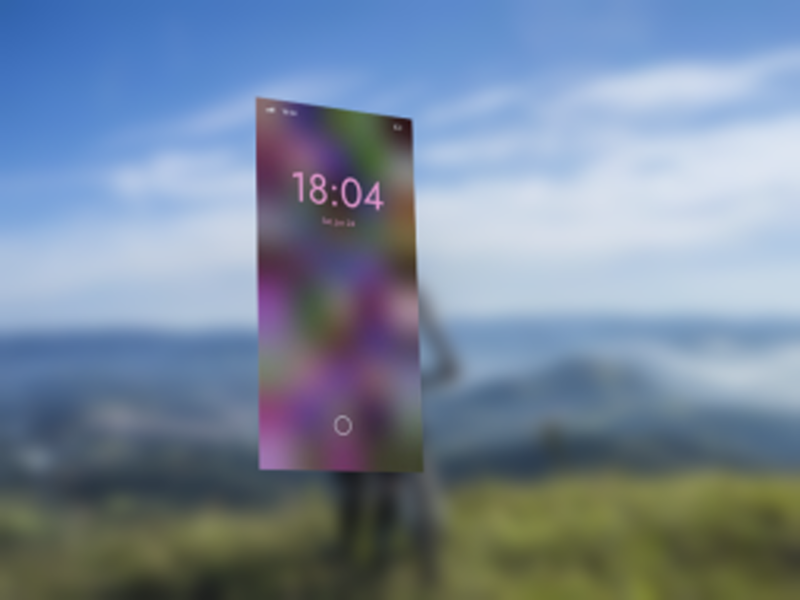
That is h=18 m=4
